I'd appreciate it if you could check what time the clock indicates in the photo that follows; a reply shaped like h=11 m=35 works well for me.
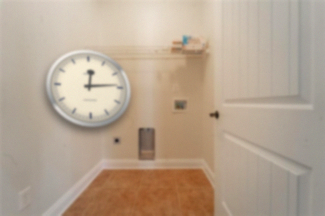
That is h=12 m=14
